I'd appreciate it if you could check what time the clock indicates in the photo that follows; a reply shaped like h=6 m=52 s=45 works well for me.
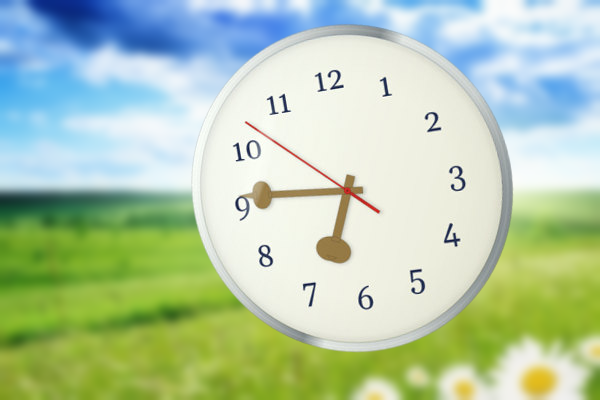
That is h=6 m=45 s=52
